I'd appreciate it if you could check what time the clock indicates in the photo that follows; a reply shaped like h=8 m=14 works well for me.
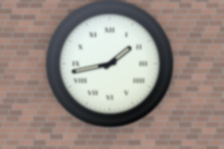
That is h=1 m=43
